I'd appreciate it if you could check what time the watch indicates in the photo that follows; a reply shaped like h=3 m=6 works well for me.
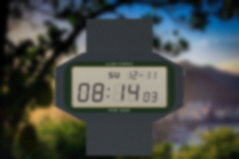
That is h=8 m=14
